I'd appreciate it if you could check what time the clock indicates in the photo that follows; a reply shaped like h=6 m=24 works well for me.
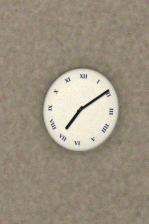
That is h=7 m=9
